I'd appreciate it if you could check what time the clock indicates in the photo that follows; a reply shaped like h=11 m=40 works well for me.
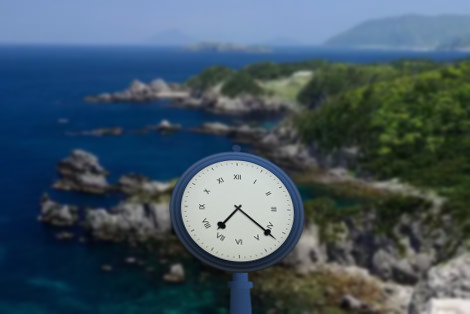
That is h=7 m=22
